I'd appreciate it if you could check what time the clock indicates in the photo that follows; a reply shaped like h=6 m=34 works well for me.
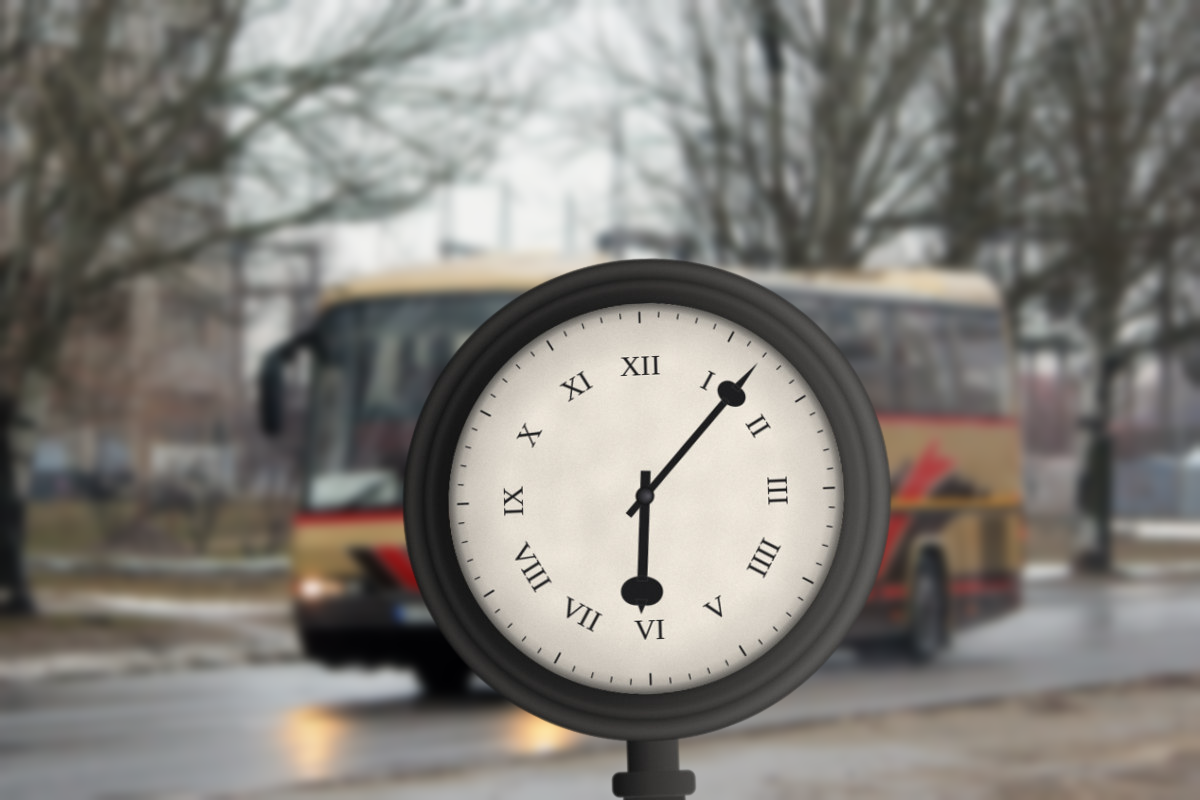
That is h=6 m=7
